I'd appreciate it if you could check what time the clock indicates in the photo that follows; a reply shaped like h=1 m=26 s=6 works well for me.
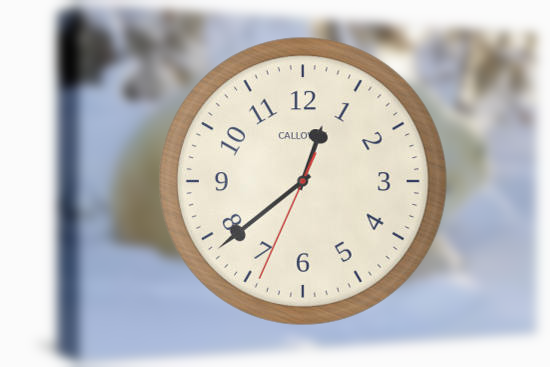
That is h=12 m=38 s=34
